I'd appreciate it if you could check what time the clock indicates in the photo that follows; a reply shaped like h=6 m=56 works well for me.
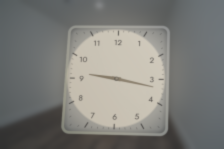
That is h=9 m=17
